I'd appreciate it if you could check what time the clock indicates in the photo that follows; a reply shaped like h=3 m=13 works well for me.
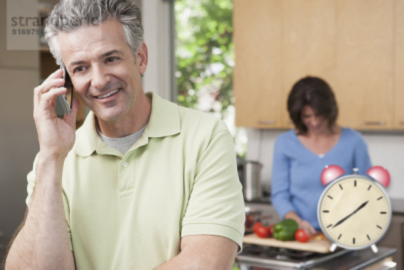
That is h=1 m=39
